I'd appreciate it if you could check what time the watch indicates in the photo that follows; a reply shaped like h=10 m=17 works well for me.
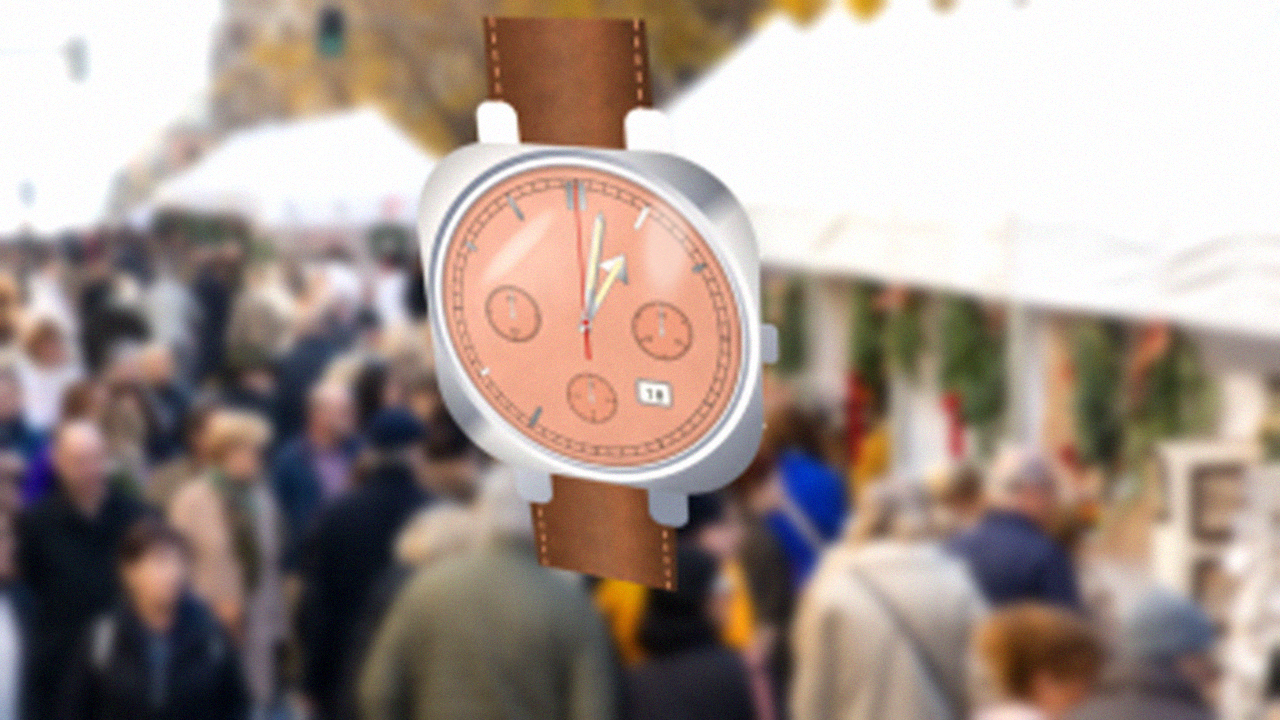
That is h=1 m=2
